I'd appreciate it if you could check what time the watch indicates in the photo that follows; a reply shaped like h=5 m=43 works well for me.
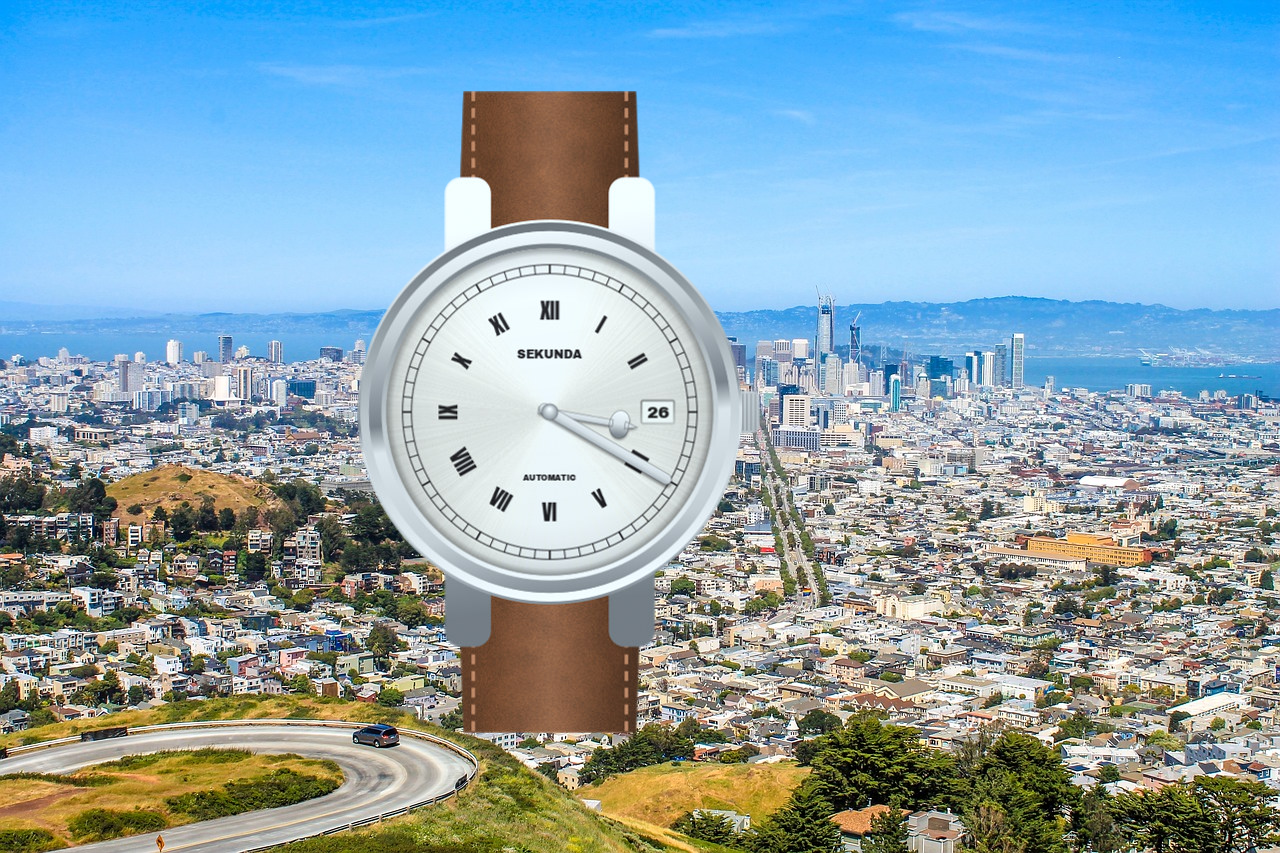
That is h=3 m=20
